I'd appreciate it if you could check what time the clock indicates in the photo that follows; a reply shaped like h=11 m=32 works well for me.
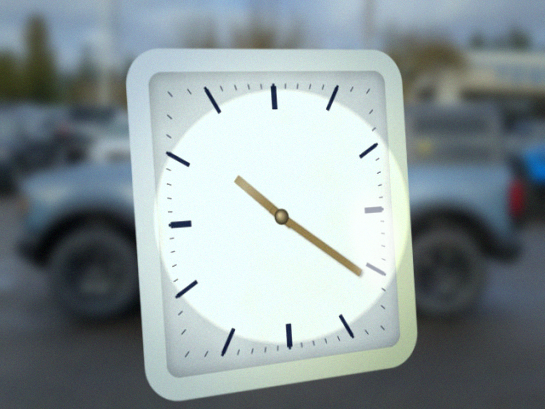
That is h=10 m=21
